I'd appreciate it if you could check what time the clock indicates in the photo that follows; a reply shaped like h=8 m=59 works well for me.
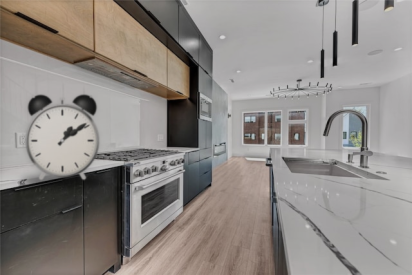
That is h=1 m=9
